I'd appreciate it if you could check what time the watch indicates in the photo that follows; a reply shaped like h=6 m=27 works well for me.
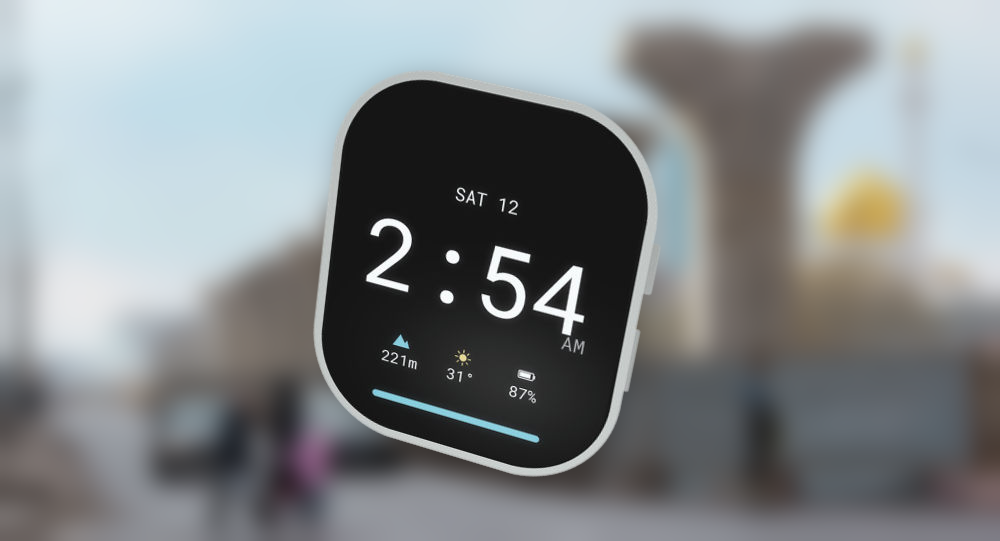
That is h=2 m=54
